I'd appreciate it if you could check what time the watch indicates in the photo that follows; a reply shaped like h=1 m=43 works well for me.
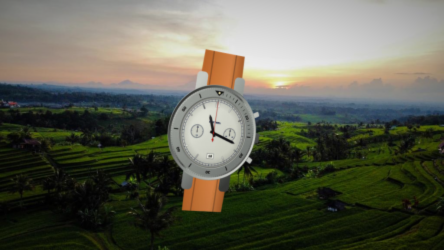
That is h=11 m=18
